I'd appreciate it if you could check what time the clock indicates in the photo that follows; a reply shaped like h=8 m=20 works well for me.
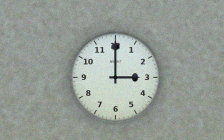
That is h=3 m=0
